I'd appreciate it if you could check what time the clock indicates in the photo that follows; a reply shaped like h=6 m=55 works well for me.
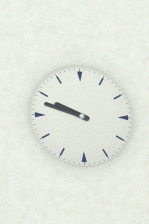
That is h=9 m=48
